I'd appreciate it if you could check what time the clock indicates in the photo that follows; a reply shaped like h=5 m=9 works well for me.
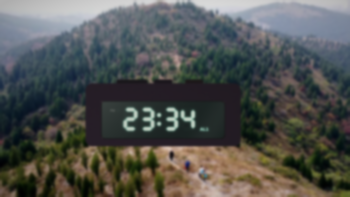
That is h=23 m=34
